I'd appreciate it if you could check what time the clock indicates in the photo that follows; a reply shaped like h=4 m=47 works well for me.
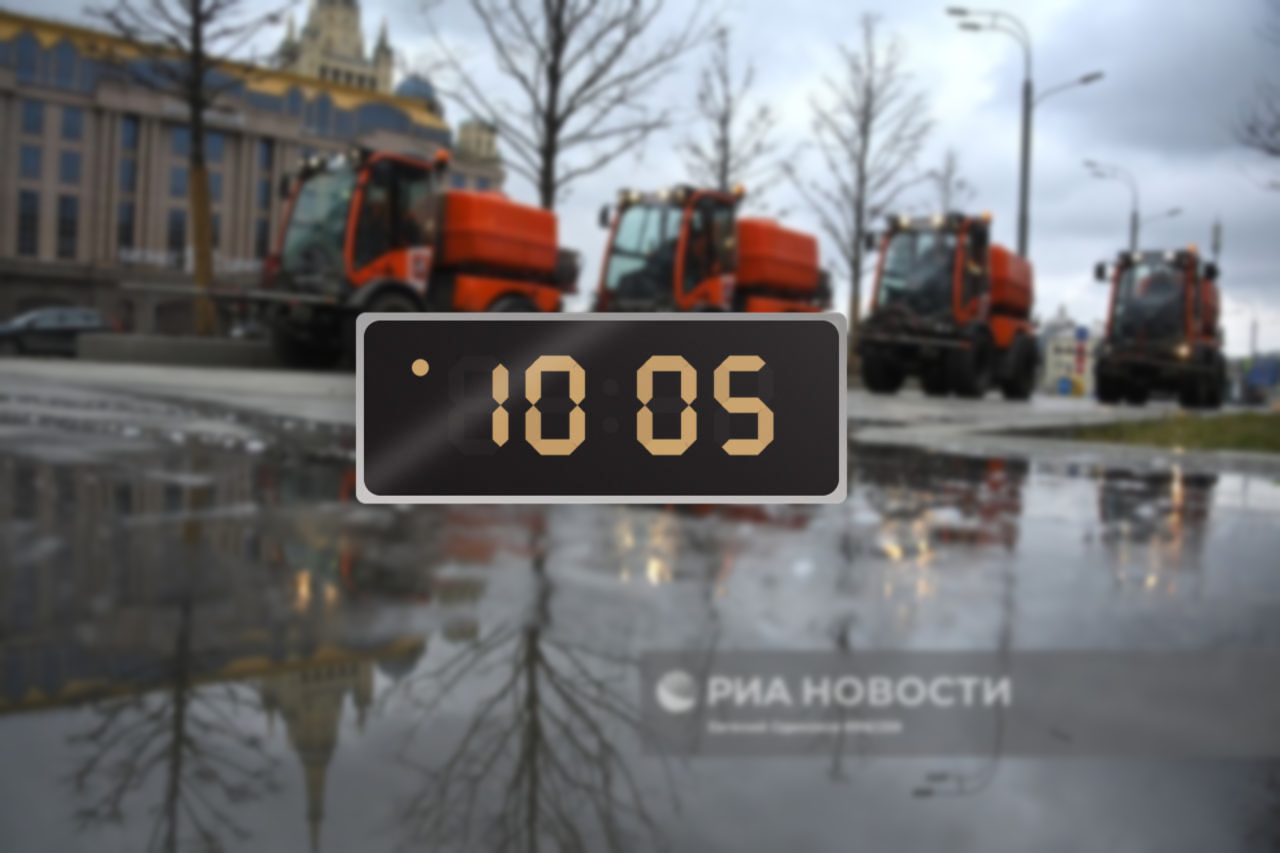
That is h=10 m=5
